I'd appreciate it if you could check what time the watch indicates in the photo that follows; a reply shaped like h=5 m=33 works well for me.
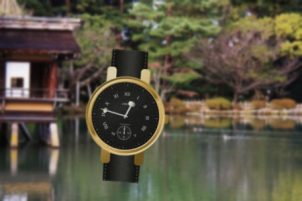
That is h=12 m=47
